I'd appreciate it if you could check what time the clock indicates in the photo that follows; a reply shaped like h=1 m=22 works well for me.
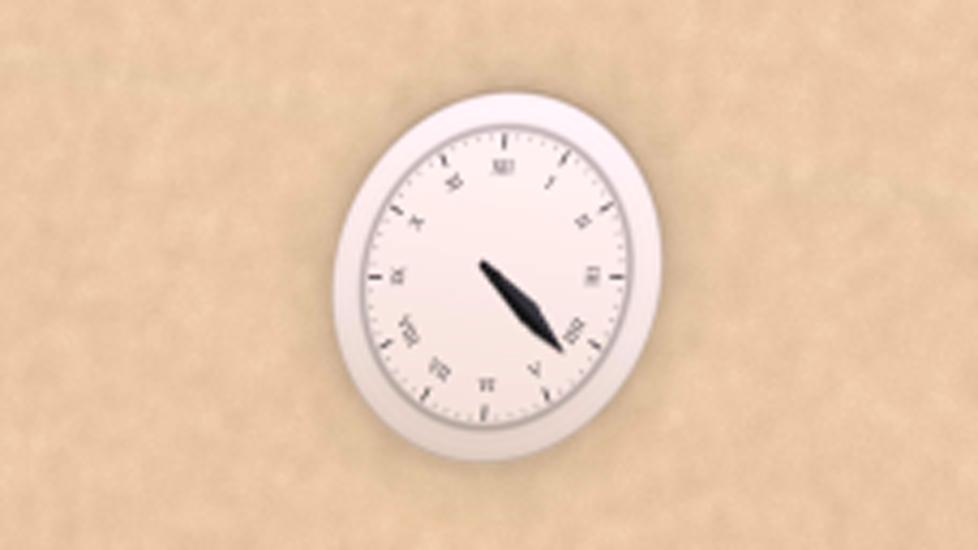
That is h=4 m=22
